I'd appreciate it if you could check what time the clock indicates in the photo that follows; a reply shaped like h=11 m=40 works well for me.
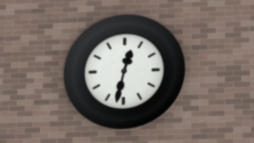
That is h=12 m=32
